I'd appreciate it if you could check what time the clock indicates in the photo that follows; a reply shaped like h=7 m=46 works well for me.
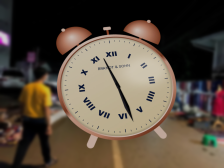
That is h=11 m=28
